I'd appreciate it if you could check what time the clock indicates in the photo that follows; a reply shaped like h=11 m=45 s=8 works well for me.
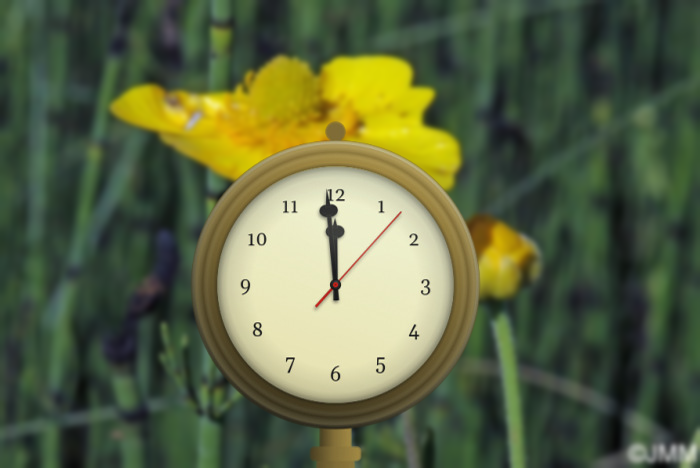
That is h=11 m=59 s=7
